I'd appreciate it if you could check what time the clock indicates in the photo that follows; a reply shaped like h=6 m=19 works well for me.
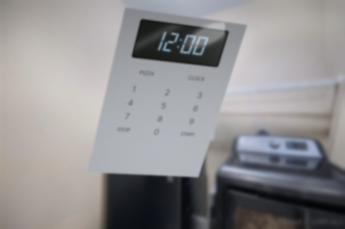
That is h=12 m=0
